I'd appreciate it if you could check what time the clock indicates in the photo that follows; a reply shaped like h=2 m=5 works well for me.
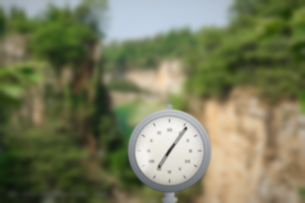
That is h=7 m=6
